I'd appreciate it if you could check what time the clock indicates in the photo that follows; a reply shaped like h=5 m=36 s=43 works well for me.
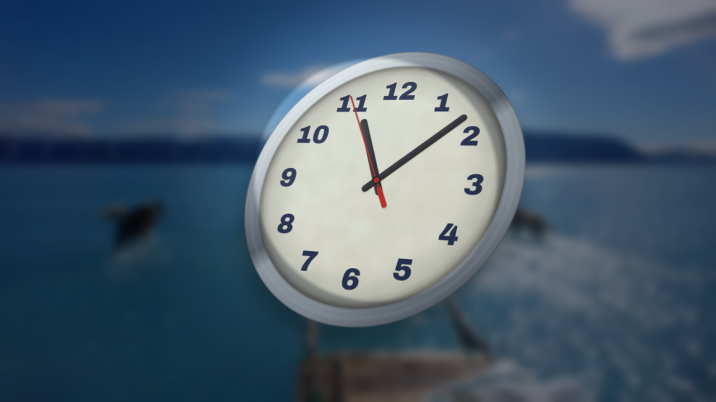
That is h=11 m=7 s=55
